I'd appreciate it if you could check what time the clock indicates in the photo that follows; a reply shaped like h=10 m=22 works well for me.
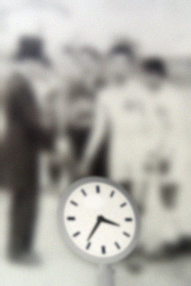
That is h=3 m=36
